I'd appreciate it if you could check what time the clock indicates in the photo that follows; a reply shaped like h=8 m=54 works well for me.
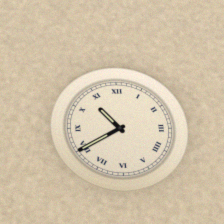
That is h=10 m=40
